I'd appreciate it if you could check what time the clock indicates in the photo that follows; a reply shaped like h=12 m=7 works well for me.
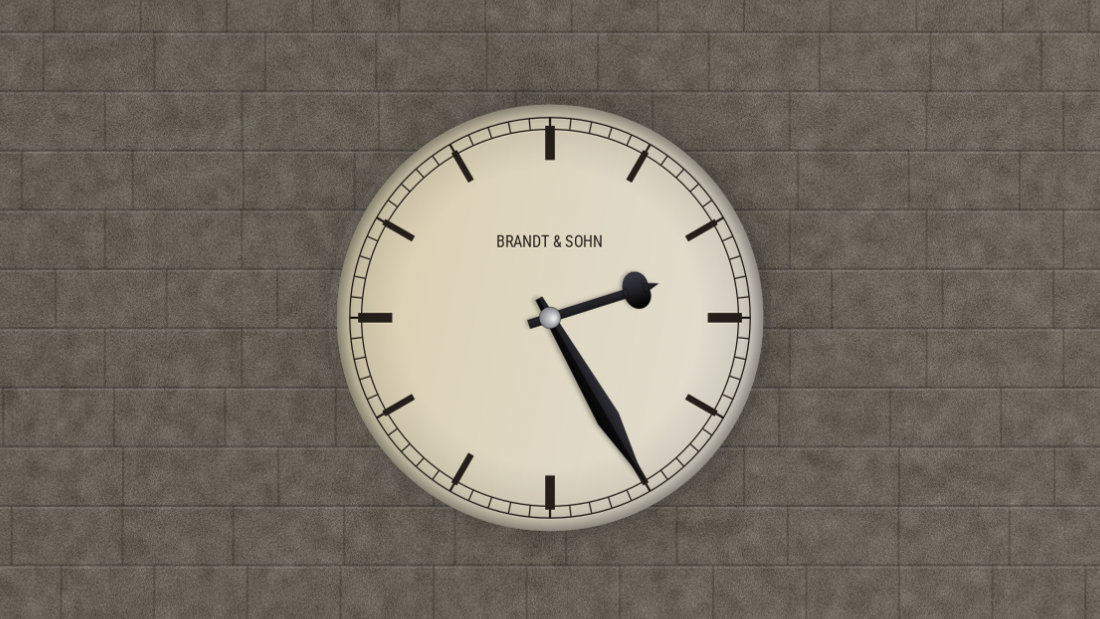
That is h=2 m=25
